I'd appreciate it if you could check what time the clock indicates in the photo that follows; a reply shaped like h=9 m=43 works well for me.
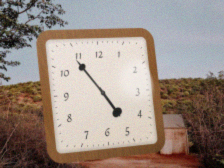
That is h=4 m=54
